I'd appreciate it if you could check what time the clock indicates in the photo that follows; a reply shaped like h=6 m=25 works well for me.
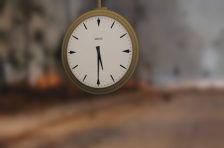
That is h=5 m=30
